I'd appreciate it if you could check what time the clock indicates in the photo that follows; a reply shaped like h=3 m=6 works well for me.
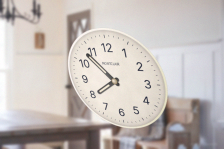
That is h=7 m=53
